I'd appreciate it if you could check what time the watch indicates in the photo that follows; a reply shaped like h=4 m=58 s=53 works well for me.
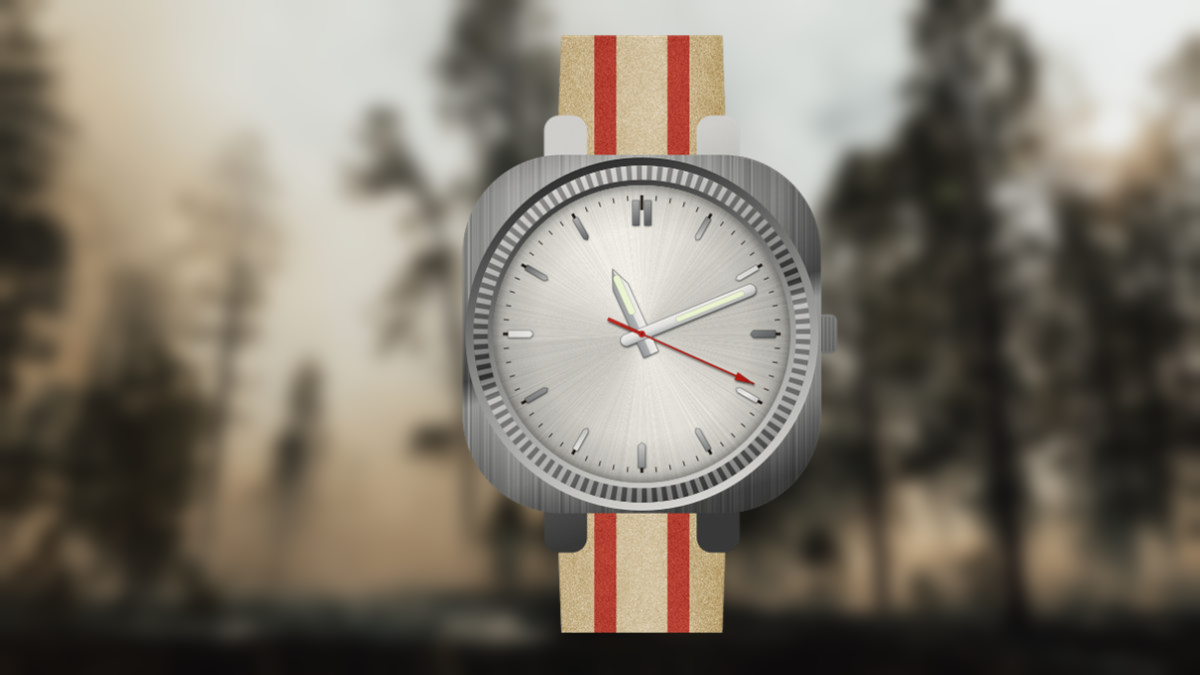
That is h=11 m=11 s=19
